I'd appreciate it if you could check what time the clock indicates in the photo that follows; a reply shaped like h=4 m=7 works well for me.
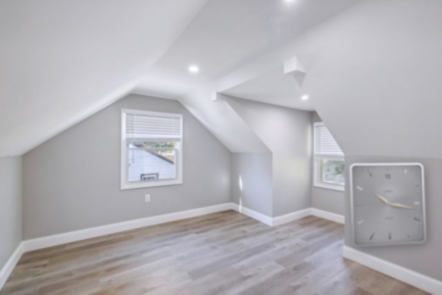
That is h=10 m=17
